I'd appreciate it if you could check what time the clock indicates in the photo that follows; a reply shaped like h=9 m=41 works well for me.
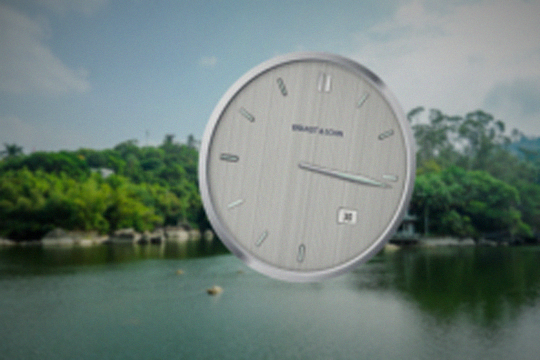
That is h=3 m=16
